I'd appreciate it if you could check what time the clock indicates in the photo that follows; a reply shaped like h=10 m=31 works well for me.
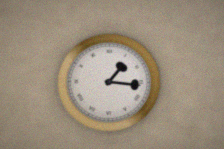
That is h=1 m=16
